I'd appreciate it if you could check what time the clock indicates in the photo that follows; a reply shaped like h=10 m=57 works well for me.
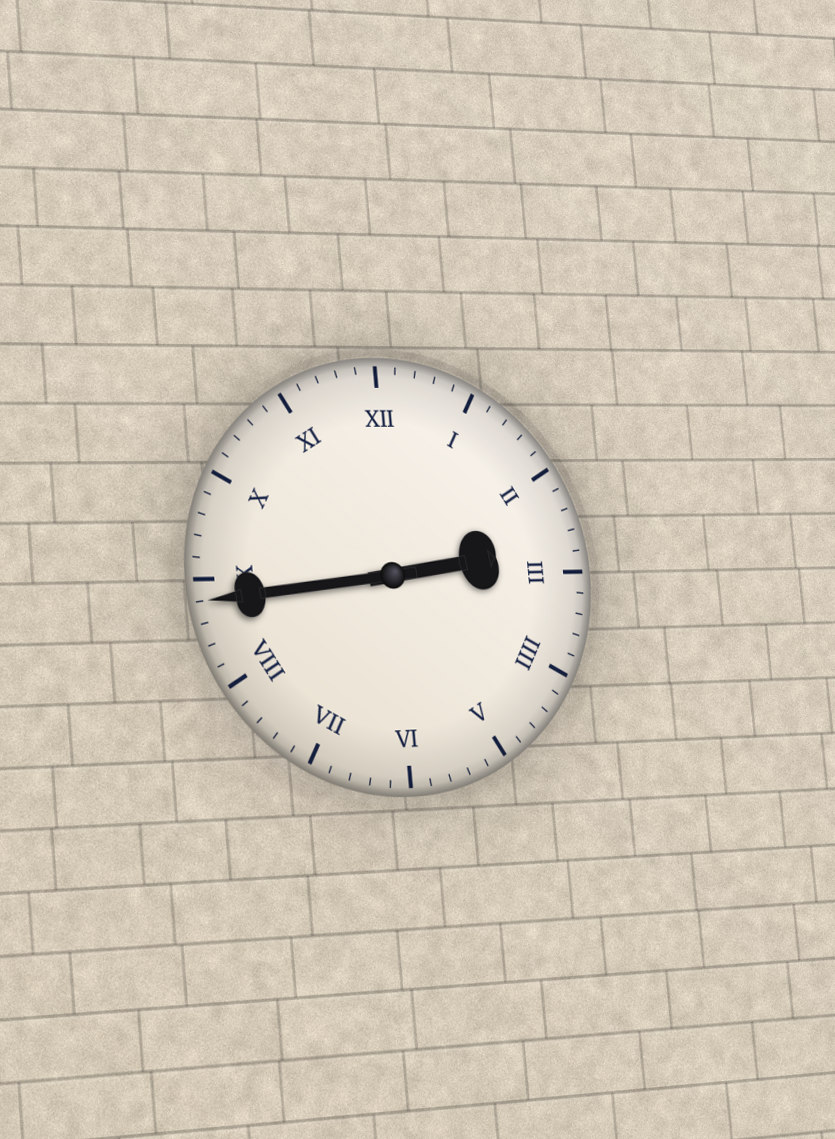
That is h=2 m=44
